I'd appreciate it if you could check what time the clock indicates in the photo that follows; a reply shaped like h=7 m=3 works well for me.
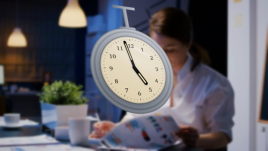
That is h=4 m=58
